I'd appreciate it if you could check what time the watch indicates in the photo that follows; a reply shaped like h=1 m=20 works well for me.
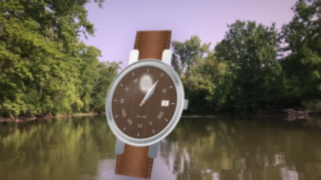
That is h=1 m=5
